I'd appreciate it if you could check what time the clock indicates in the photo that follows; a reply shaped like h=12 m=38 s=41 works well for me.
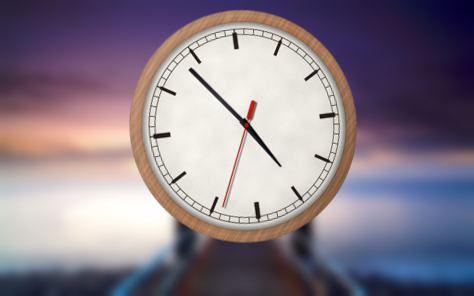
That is h=4 m=53 s=34
